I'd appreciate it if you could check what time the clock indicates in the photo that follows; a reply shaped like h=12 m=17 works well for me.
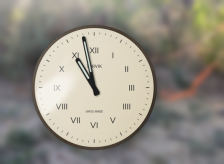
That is h=10 m=58
